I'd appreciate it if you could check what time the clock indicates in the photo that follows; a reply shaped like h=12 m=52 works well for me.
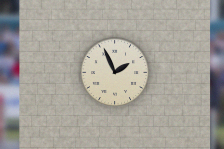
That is h=1 m=56
